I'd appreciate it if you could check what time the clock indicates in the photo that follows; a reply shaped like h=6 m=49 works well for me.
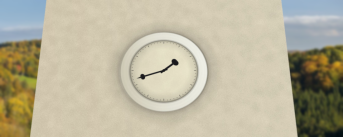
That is h=1 m=42
